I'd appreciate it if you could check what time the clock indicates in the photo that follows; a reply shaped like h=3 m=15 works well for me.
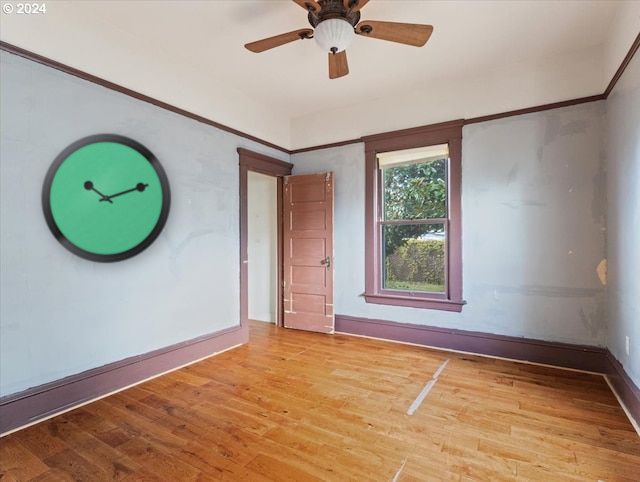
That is h=10 m=12
